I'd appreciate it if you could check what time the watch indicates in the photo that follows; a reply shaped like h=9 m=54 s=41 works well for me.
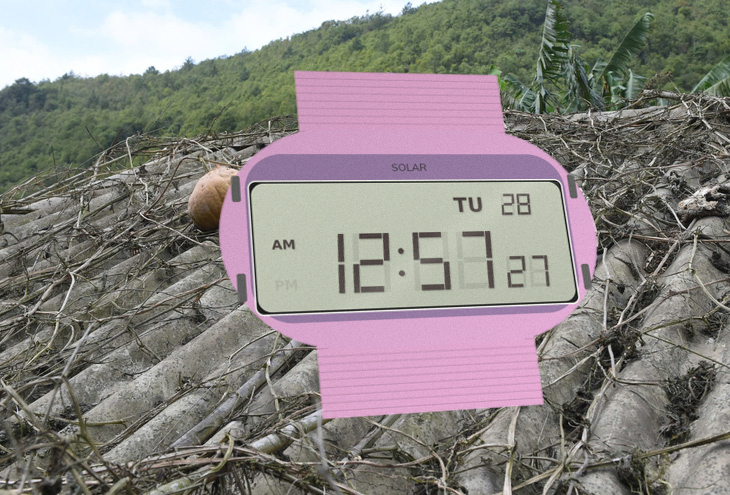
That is h=12 m=57 s=27
